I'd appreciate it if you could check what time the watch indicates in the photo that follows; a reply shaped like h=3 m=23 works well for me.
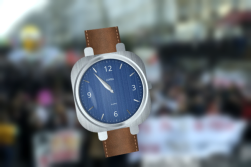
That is h=10 m=54
